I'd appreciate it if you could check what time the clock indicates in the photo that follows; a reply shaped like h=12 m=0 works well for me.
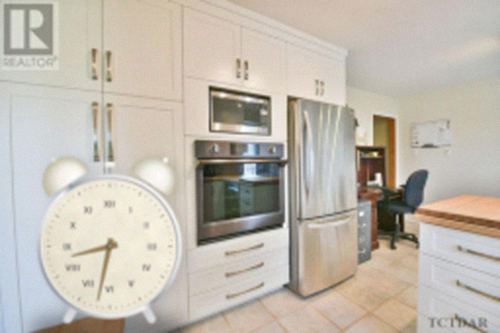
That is h=8 m=32
